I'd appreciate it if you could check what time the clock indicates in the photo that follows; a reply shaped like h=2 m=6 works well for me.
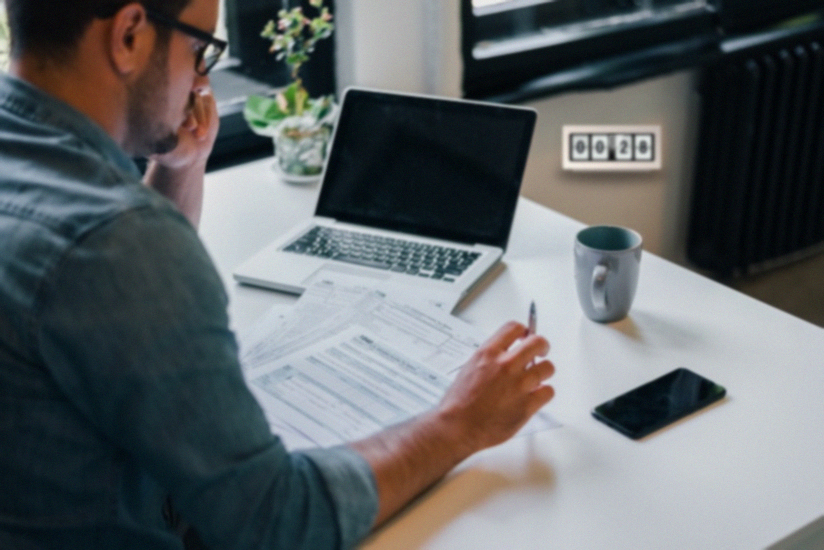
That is h=0 m=28
